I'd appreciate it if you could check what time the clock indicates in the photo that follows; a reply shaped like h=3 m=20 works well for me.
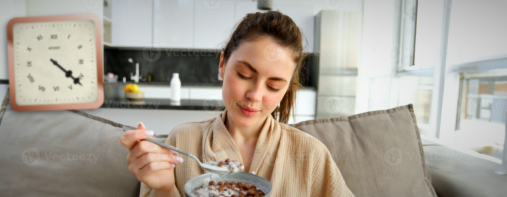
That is h=4 m=22
